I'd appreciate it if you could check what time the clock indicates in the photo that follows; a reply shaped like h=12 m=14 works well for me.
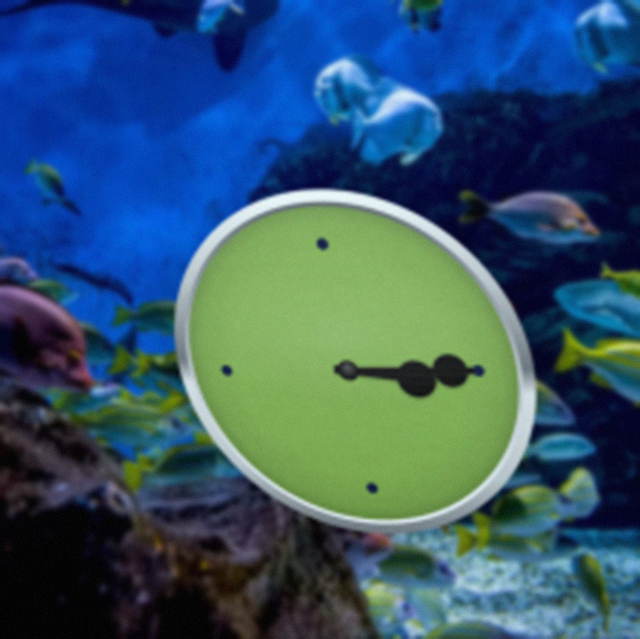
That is h=3 m=15
